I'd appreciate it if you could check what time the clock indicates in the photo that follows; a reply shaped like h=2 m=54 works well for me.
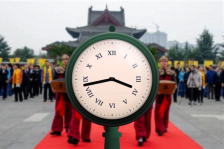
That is h=3 m=43
